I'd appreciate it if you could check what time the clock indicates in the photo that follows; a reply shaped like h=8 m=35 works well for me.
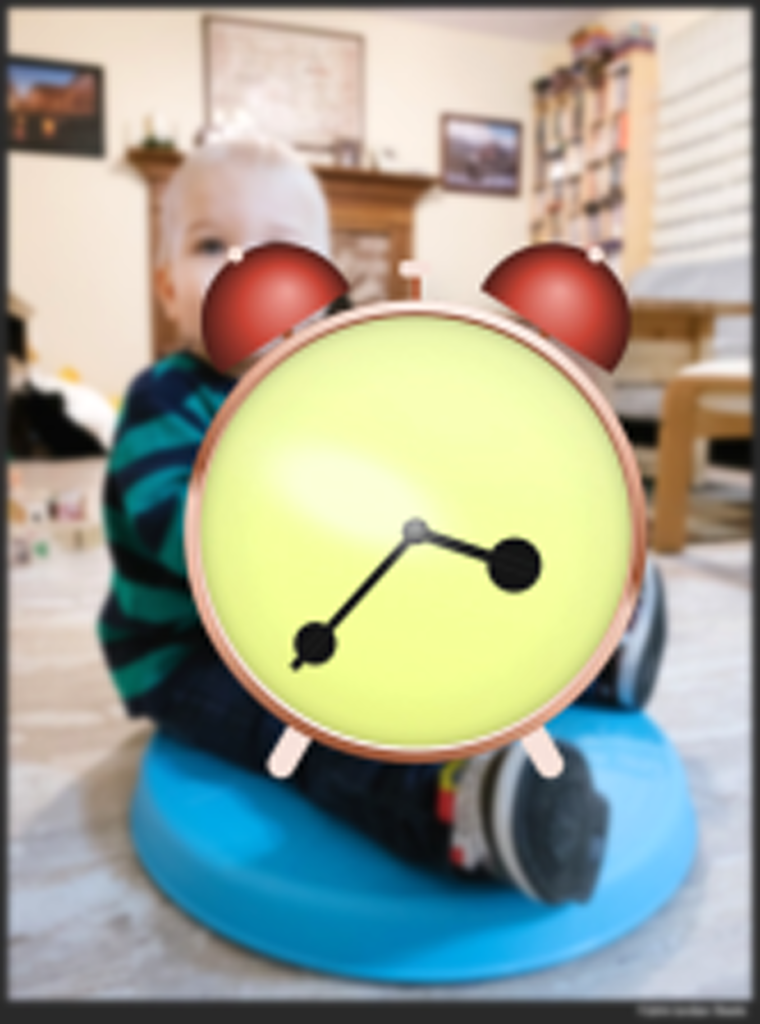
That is h=3 m=37
